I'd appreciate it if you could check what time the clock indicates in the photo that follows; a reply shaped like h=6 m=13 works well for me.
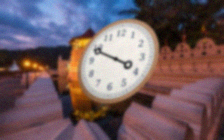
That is h=3 m=49
